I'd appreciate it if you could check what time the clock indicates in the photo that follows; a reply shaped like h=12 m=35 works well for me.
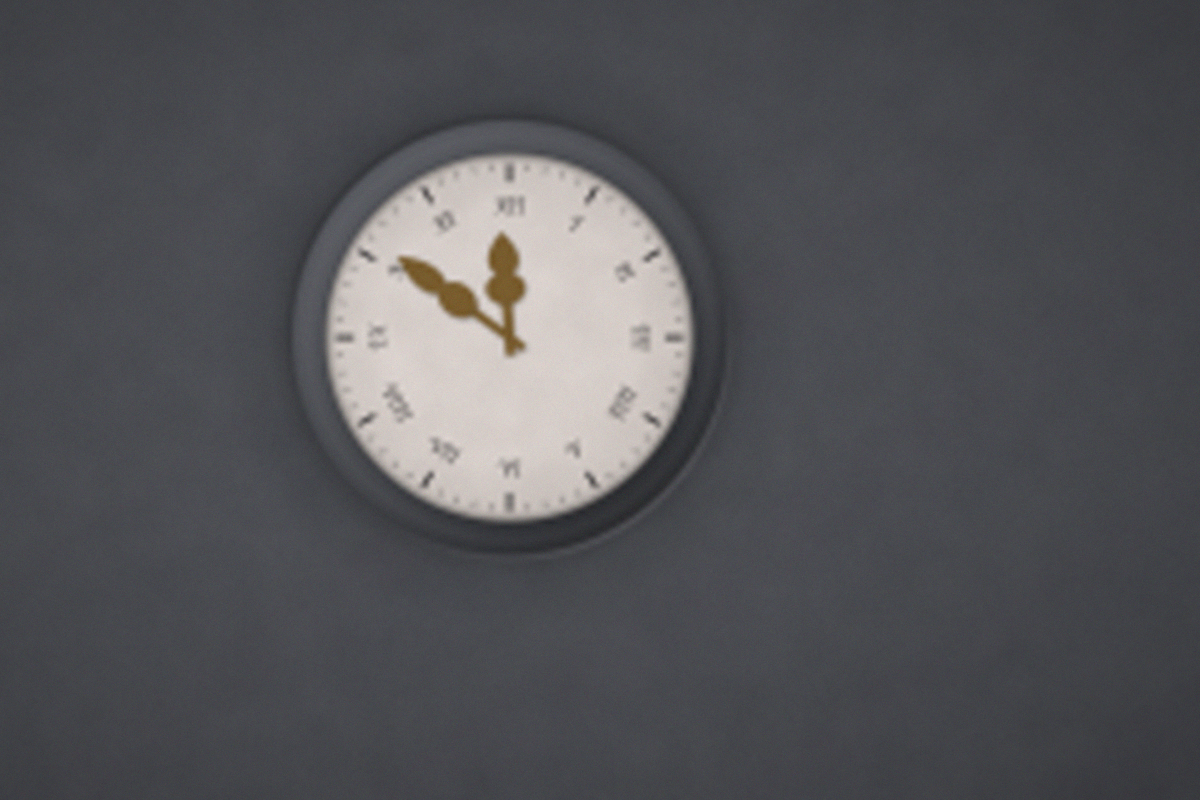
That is h=11 m=51
